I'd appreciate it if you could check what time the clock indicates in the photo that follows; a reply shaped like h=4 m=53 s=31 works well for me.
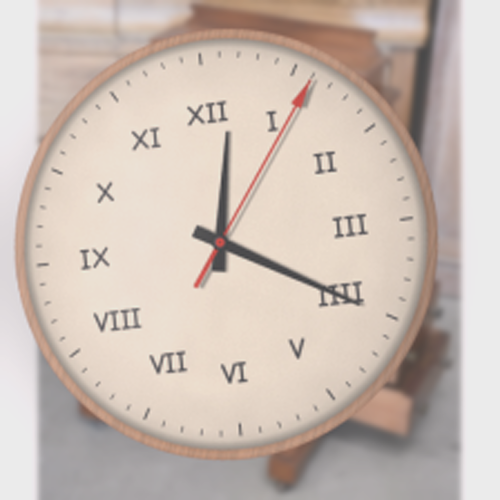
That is h=12 m=20 s=6
